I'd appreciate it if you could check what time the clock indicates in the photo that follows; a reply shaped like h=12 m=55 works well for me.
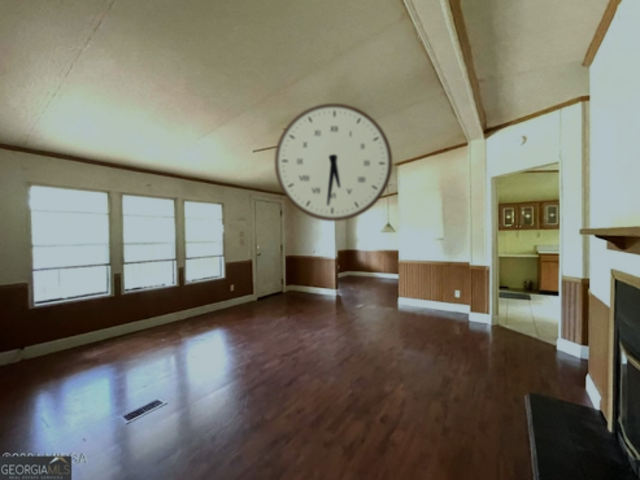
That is h=5 m=31
